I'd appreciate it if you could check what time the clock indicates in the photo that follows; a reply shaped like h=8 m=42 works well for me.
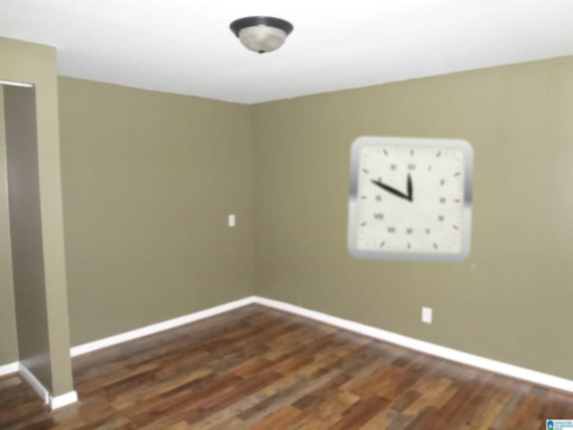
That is h=11 m=49
